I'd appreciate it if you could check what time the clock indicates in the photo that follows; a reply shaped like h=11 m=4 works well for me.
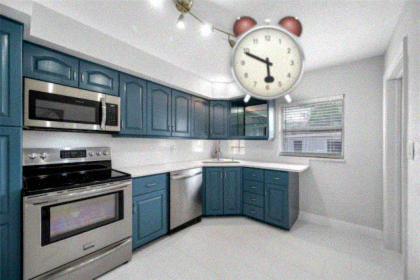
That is h=5 m=49
